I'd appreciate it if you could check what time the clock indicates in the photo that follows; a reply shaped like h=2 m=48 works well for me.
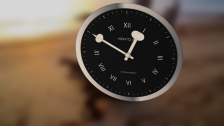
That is h=12 m=50
